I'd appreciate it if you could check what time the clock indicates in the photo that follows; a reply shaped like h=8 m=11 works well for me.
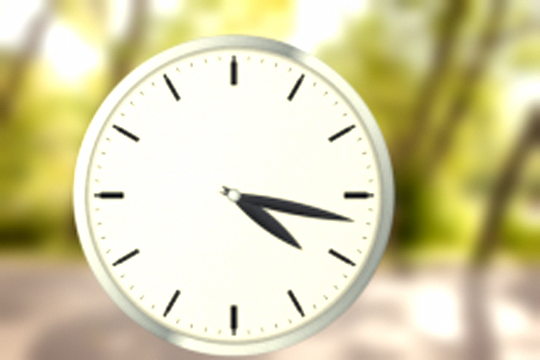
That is h=4 m=17
